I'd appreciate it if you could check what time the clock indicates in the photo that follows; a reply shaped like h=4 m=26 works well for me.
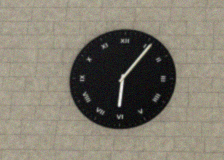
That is h=6 m=6
